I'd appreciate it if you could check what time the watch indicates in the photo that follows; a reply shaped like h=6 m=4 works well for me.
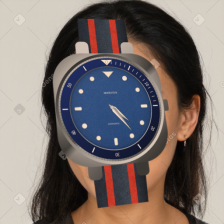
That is h=4 m=24
